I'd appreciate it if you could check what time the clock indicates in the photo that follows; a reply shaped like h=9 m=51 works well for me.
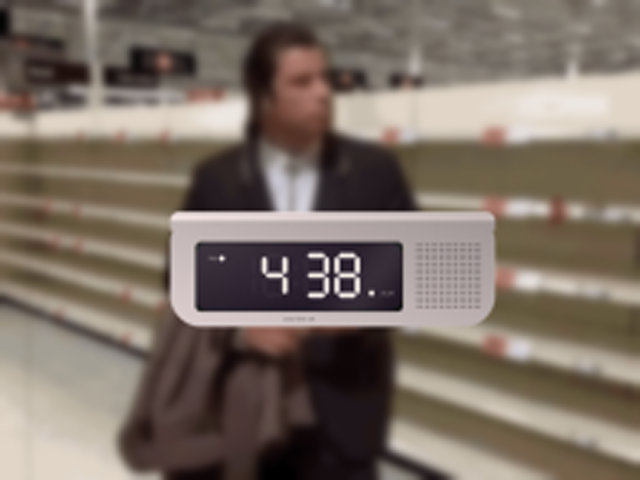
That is h=4 m=38
